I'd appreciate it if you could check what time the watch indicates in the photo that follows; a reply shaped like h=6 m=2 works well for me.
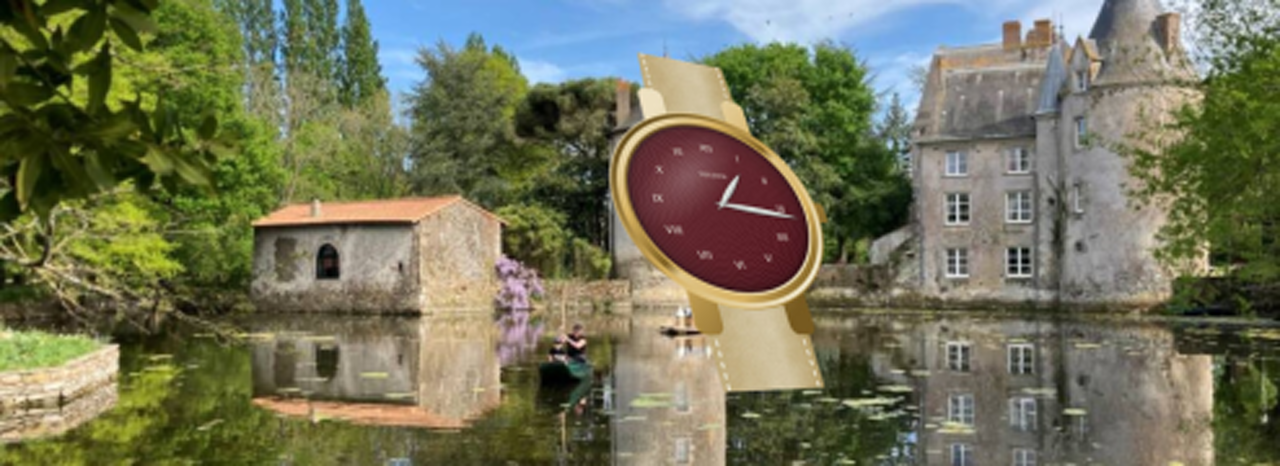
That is h=1 m=16
